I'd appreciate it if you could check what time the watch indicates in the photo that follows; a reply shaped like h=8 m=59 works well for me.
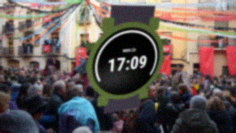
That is h=17 m=9
